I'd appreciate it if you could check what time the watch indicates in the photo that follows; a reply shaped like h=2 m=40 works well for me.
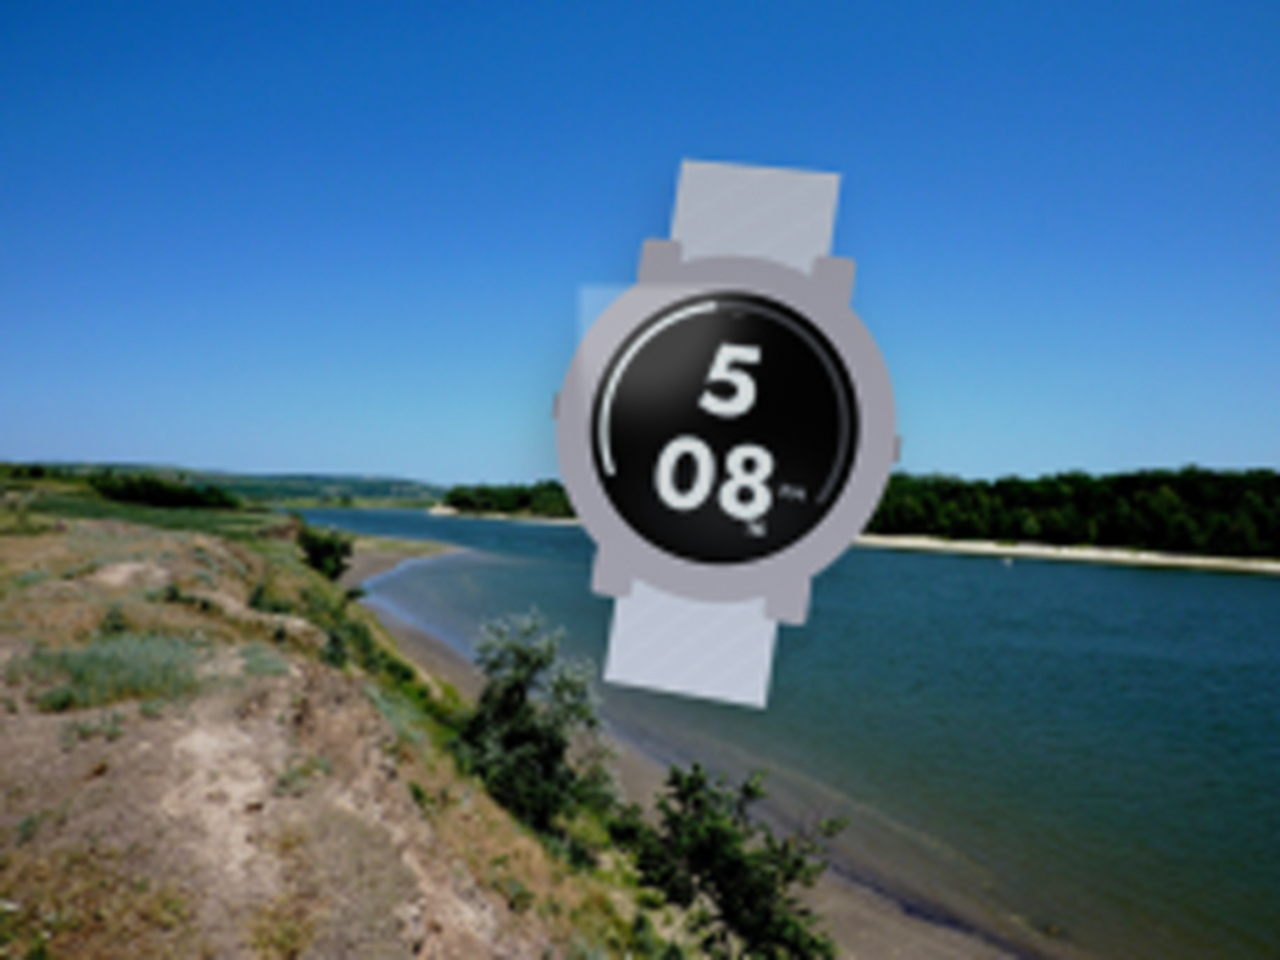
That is h=5 m=8
